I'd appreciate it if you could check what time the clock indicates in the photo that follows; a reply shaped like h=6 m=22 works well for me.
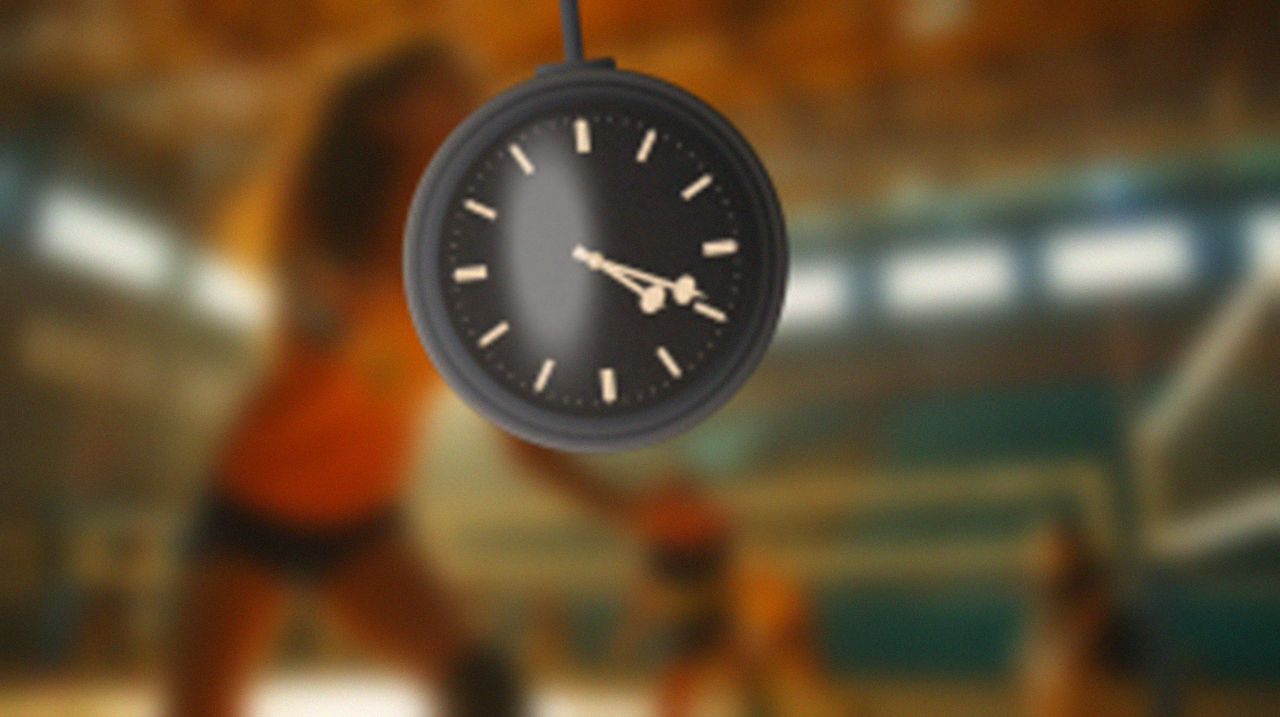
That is h=4 m=19
